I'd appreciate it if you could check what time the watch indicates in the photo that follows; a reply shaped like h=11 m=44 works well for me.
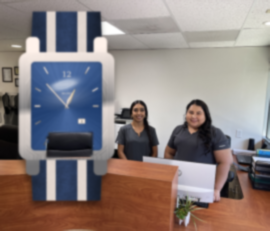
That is h=12 m=53
